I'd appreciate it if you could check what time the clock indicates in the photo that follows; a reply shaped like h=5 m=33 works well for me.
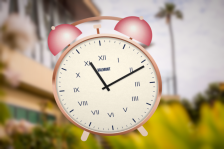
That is h=11 m=11
